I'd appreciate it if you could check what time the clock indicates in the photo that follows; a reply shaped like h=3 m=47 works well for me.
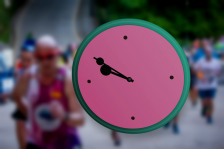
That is h=9 m=51
